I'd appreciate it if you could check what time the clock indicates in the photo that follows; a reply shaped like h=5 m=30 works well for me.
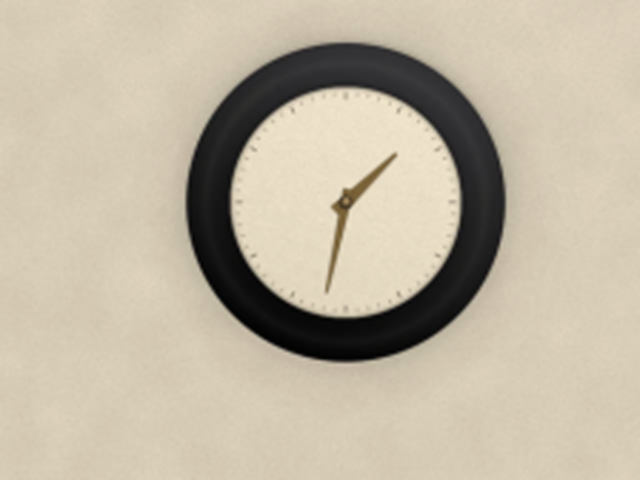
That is h=1 m=32
